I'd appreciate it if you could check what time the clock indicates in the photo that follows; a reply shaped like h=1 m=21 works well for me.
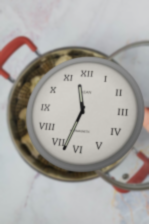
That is h=11 m=33
